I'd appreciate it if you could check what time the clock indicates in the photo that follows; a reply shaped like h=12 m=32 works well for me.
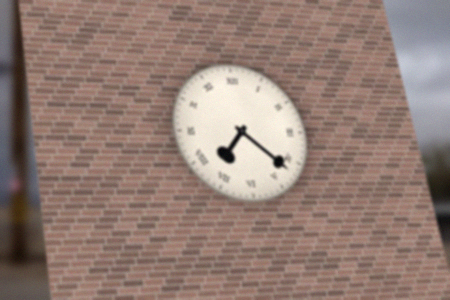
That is h=7 m=22
